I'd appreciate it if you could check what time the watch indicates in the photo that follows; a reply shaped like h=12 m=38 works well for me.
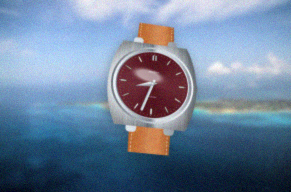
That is h=8 m=33
